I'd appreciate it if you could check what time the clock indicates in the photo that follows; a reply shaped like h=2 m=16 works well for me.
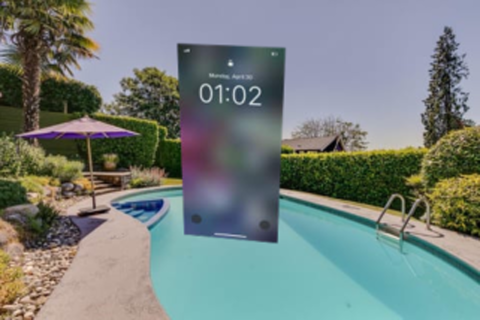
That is h=1 m=2
